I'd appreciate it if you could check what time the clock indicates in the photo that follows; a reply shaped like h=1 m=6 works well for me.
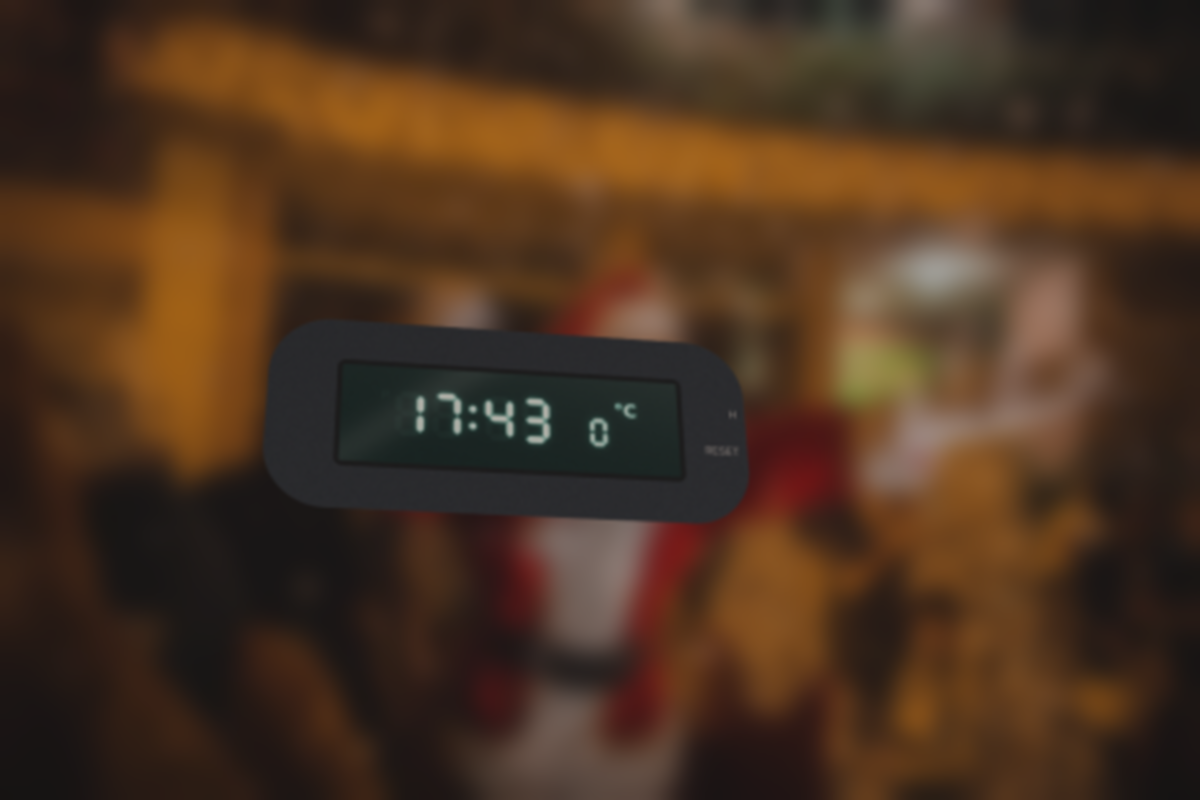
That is h=17 m=43
